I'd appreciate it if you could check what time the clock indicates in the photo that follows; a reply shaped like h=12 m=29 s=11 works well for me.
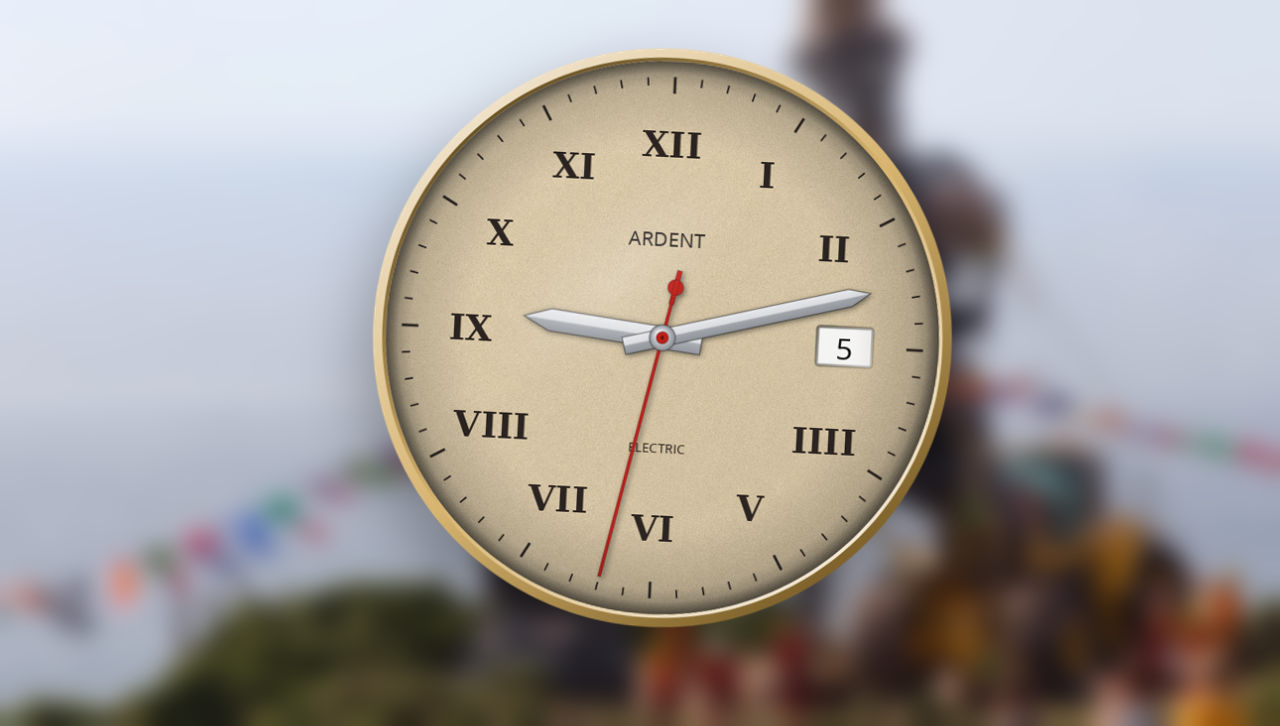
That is h=9 m=12 s=32
